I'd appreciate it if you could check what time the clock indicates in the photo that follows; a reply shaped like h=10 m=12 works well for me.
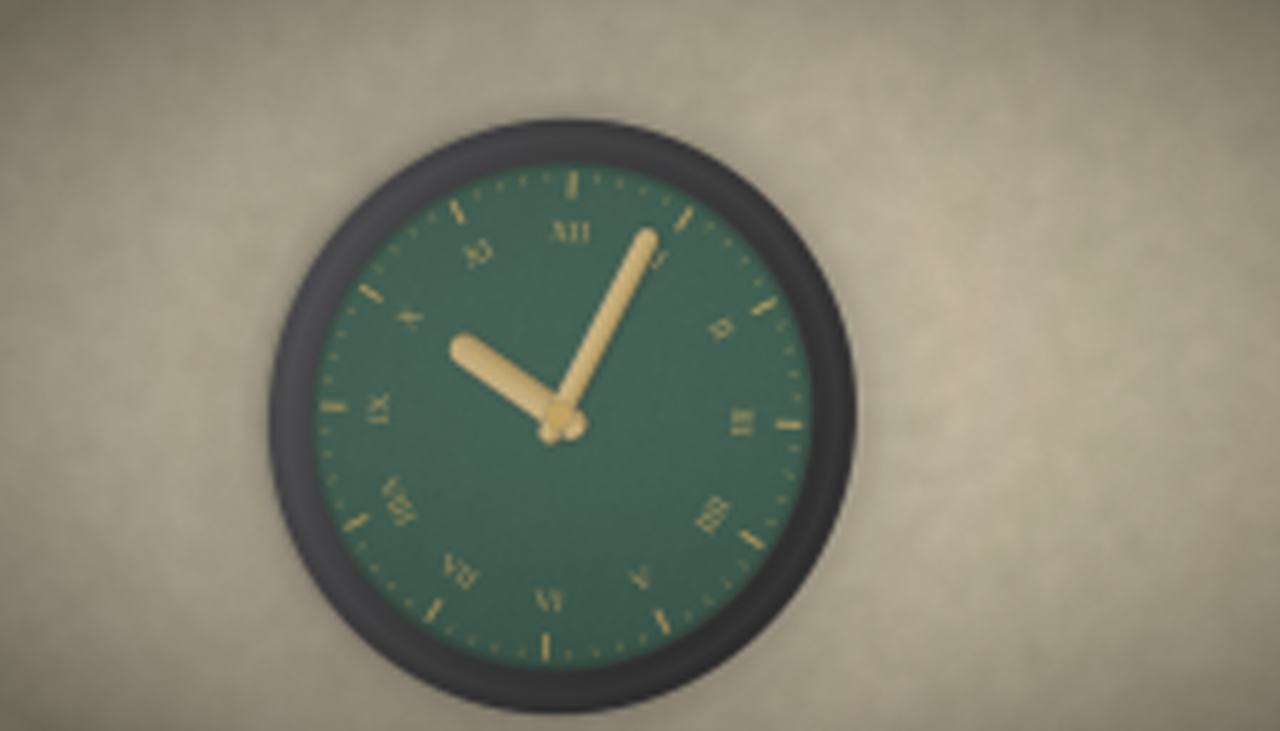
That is h=10 m=4
